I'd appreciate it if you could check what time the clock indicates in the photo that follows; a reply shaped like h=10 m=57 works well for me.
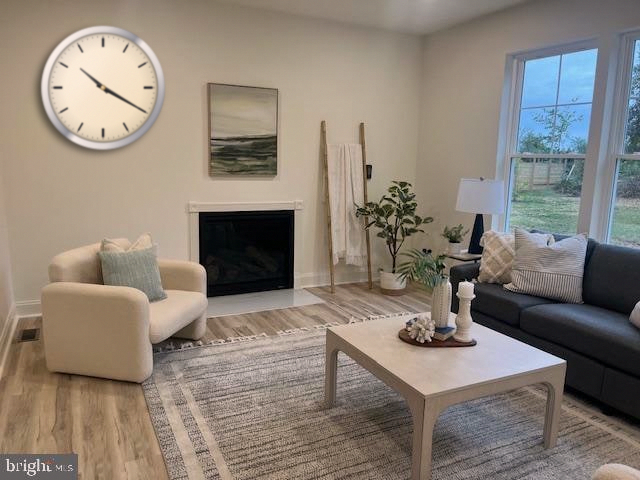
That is h=10 m=20
